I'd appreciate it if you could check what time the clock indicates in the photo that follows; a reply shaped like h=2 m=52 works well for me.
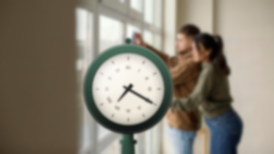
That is h=7 m=20
